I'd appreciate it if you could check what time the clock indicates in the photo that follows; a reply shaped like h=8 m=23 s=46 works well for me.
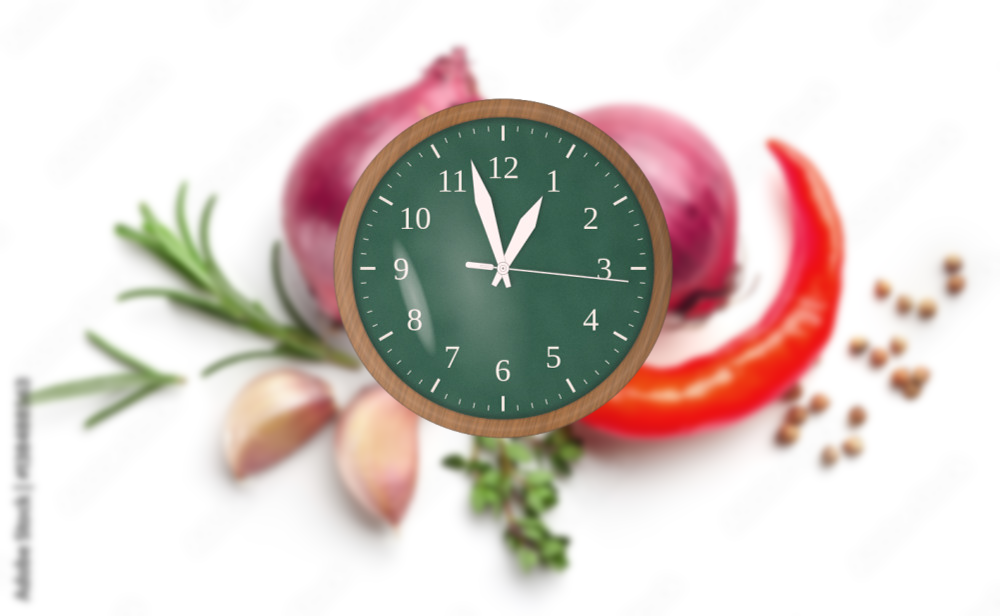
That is h=12 m=57 s=16
